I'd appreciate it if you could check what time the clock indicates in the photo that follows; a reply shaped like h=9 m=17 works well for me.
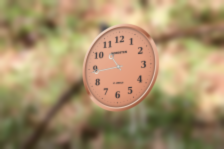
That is h=10 m=44
